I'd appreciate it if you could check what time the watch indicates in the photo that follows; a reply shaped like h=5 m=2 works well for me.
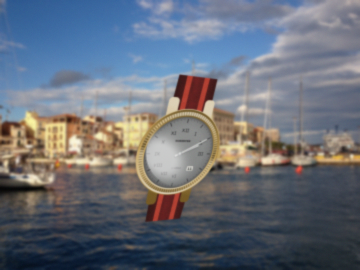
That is h=2 m=10
